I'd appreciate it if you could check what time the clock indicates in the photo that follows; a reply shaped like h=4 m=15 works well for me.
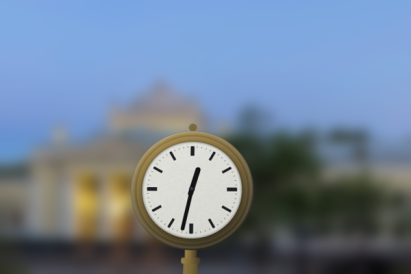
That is h=12 m=32
